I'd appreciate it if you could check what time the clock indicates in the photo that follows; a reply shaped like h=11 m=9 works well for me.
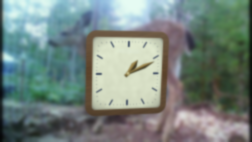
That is h=1 m=11
